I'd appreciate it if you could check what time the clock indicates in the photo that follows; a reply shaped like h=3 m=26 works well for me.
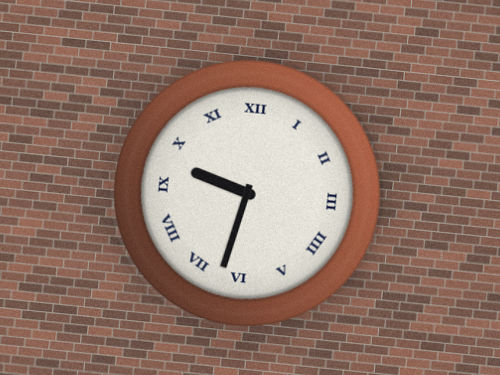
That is h=9 m=32
